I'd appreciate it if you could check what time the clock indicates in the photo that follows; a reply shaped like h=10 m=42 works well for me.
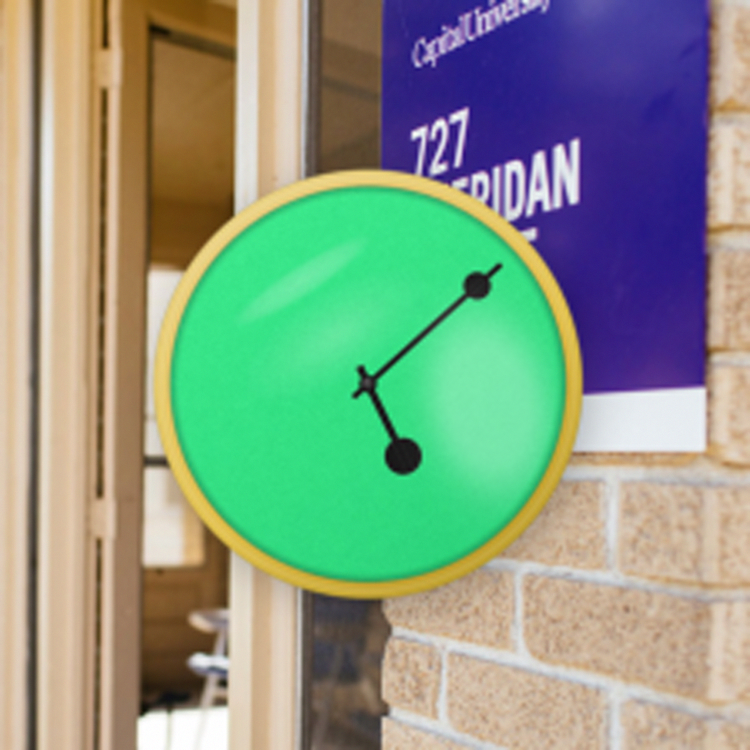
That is h=5 m=8
